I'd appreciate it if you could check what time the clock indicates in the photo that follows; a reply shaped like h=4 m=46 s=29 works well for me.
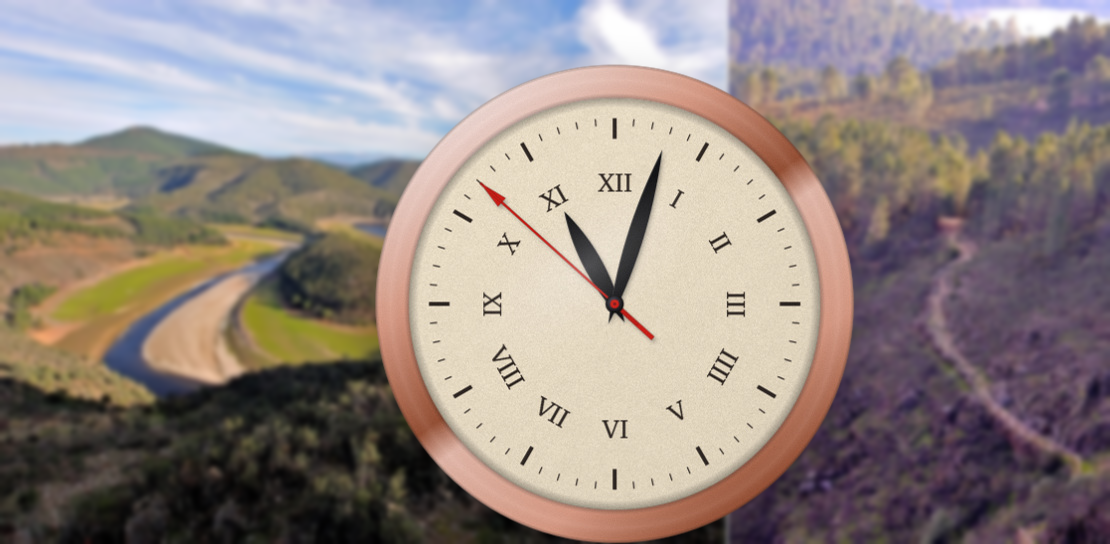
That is h=11 m=2 s=52
